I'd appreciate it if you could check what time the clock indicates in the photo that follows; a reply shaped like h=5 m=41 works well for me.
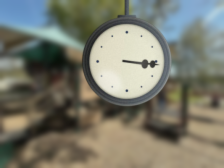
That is h=3 m=16
